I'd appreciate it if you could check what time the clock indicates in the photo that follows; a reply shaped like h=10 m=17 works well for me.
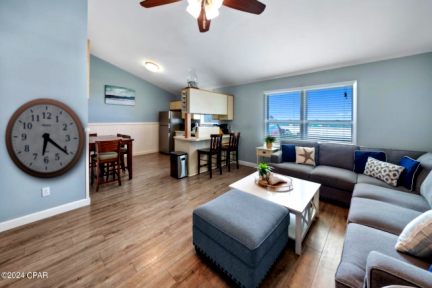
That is h=6 m=21
